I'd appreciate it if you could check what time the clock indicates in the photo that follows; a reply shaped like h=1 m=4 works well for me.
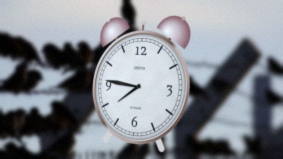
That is h=7 m=46
